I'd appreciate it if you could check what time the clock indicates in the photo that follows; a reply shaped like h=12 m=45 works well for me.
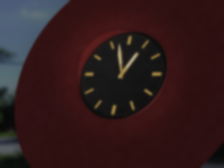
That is h=12 m=57
